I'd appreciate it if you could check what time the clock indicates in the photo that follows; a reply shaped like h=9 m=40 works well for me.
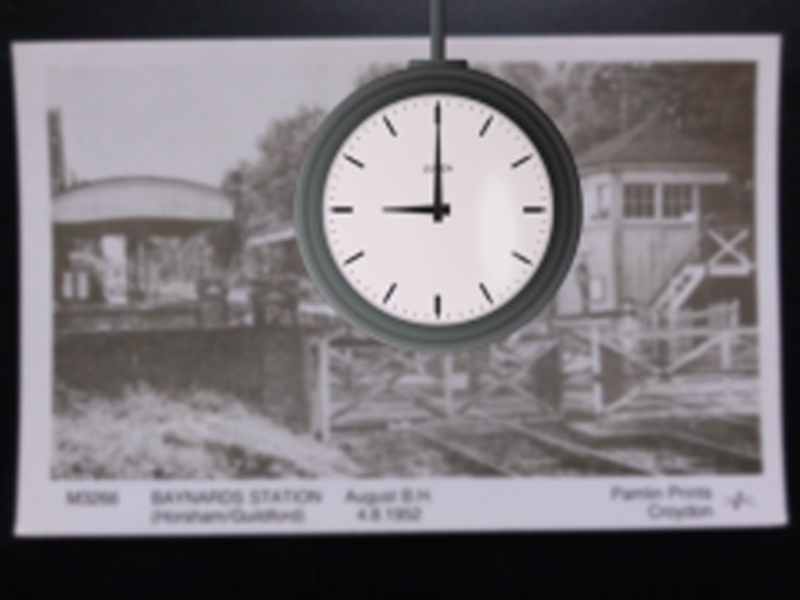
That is h=9 m=0
